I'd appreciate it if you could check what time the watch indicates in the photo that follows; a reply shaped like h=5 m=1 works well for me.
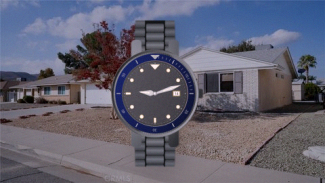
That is h=9 m=12
